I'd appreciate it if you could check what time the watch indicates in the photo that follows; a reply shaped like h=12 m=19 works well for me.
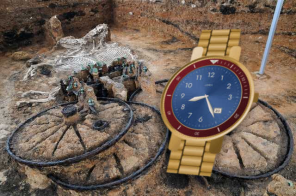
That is h=8 m=25
